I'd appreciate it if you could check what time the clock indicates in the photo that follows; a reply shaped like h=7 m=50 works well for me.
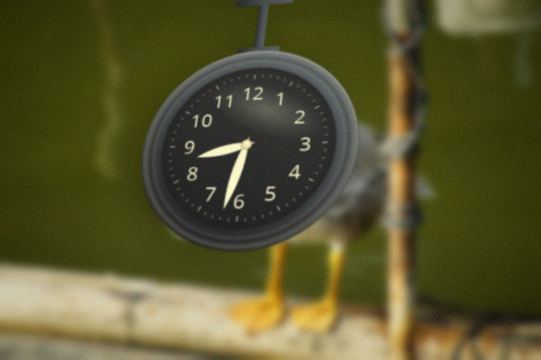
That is h=8 m=32
